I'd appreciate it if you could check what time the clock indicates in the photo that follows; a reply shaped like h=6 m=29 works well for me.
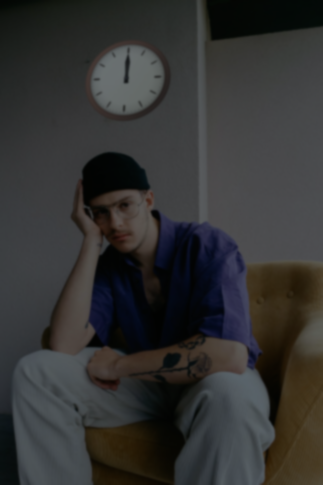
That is h=12 m=0
